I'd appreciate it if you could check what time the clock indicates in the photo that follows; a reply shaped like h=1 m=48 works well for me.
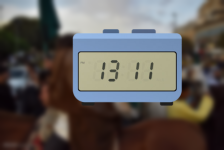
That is h=13 m=11
